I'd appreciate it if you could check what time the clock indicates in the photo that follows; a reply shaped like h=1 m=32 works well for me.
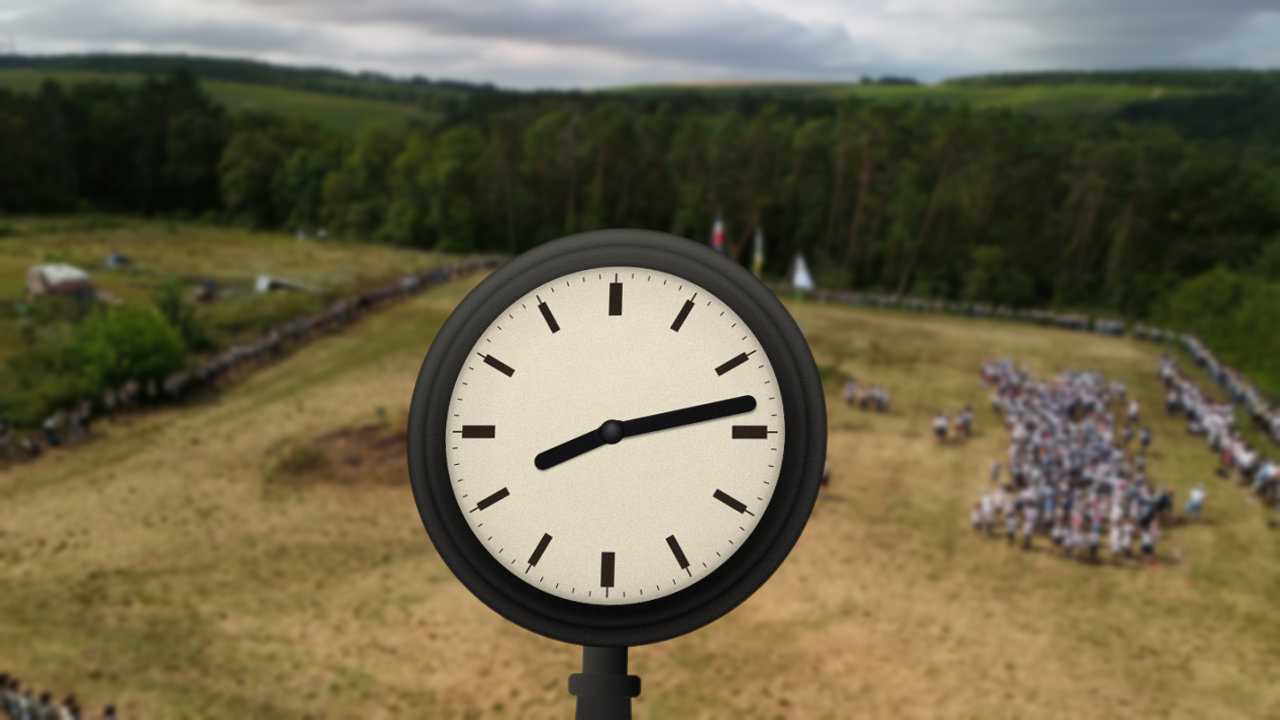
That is h=8 m=13
